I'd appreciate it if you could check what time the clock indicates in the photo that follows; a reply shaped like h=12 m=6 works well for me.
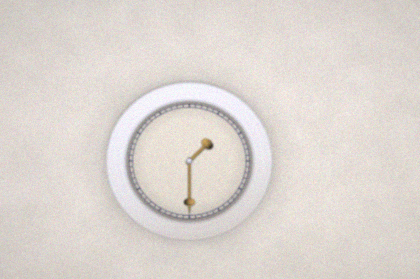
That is h=1 m=30
